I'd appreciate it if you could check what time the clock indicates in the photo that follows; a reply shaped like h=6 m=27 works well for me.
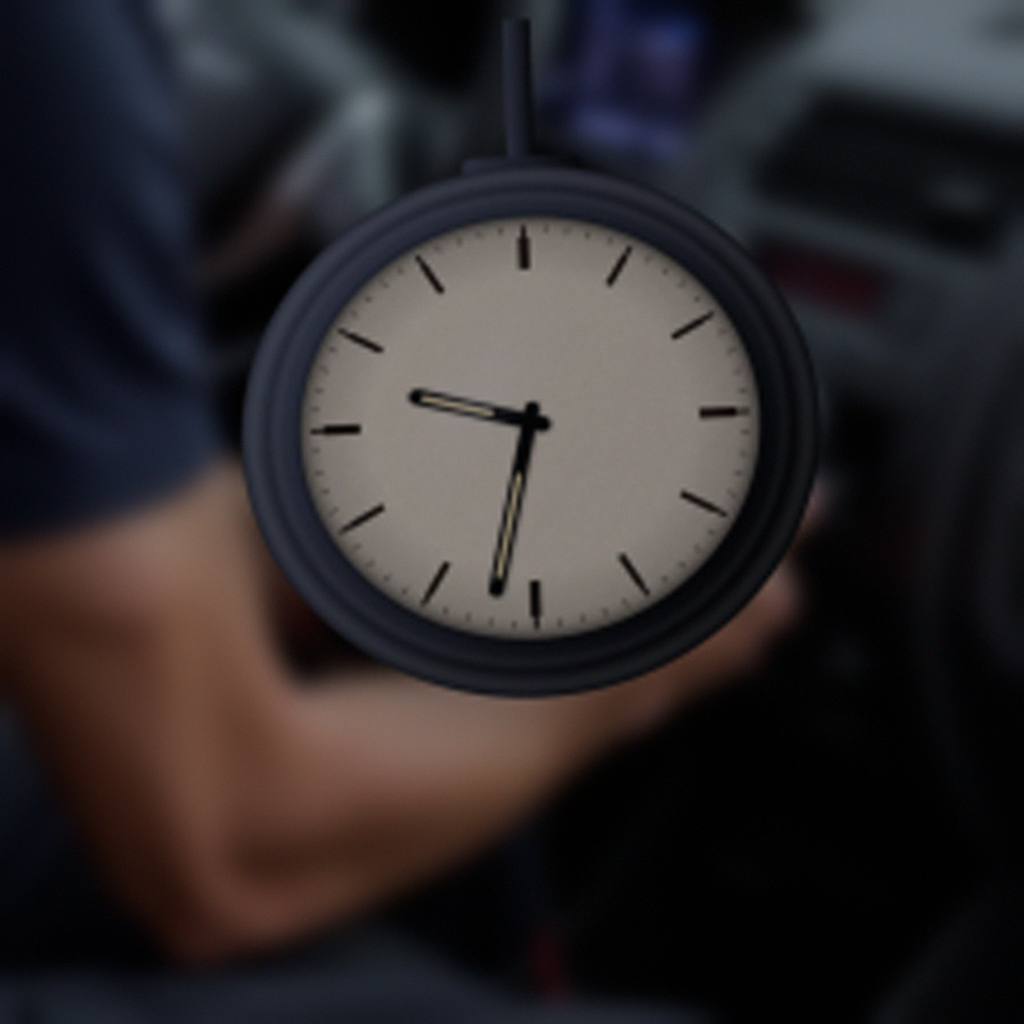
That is h=9 m=32
